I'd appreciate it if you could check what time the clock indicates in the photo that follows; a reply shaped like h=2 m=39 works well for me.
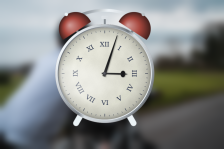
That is h=3 m=3
